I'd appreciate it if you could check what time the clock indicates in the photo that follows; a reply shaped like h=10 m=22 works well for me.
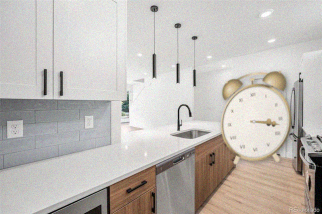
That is h=3 m=17
